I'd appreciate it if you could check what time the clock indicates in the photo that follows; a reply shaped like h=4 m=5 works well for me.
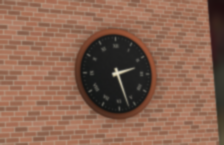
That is h=2 m=27
